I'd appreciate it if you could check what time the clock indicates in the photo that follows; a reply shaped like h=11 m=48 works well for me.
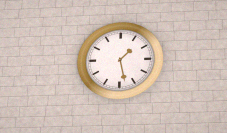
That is h=1 m=28
